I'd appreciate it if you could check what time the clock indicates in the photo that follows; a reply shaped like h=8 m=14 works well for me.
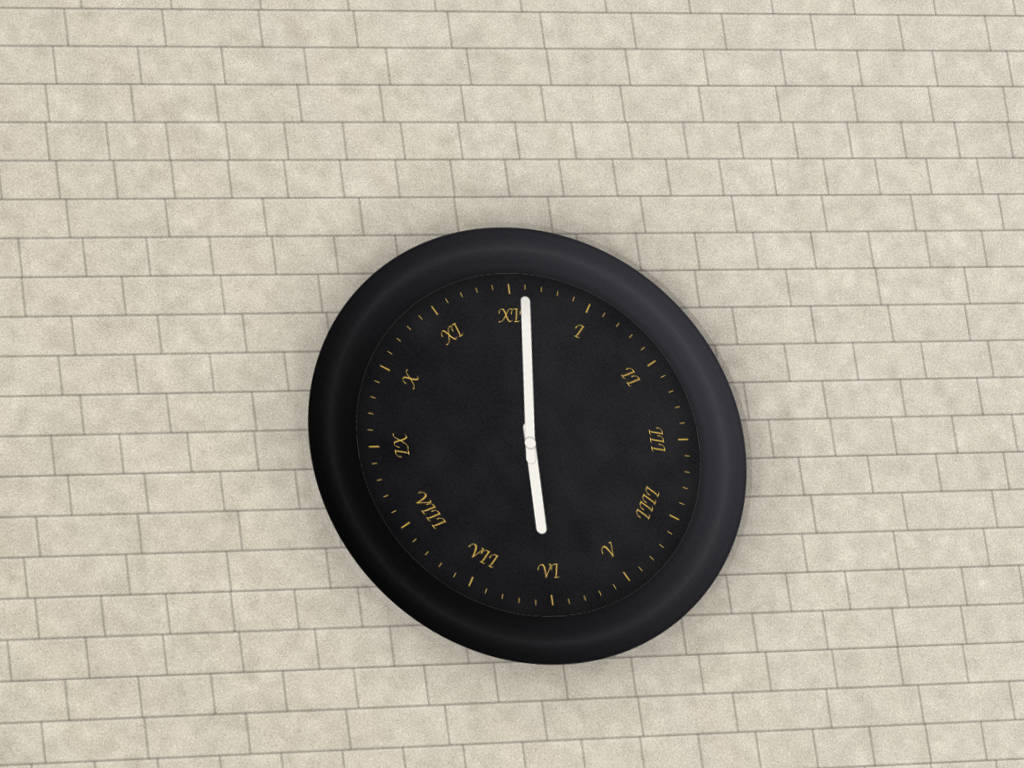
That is h=6 m=1
